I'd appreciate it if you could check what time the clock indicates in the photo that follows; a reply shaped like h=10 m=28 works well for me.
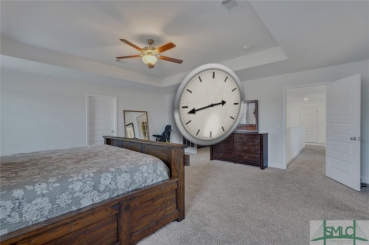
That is h=2 m=43
